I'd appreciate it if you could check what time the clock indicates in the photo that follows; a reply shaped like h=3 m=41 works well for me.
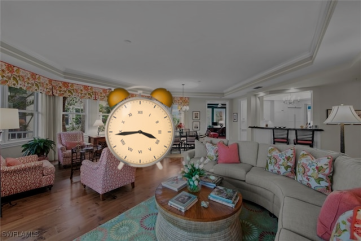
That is h=3 m=44
